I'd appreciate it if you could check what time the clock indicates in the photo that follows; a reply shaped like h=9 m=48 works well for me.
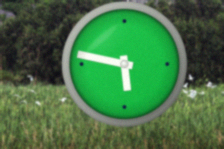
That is h=5 m=47
